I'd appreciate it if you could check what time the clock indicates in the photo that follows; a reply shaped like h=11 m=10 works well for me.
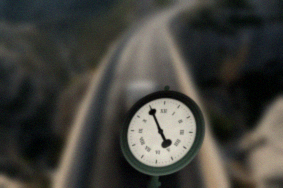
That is h=4 m=55
